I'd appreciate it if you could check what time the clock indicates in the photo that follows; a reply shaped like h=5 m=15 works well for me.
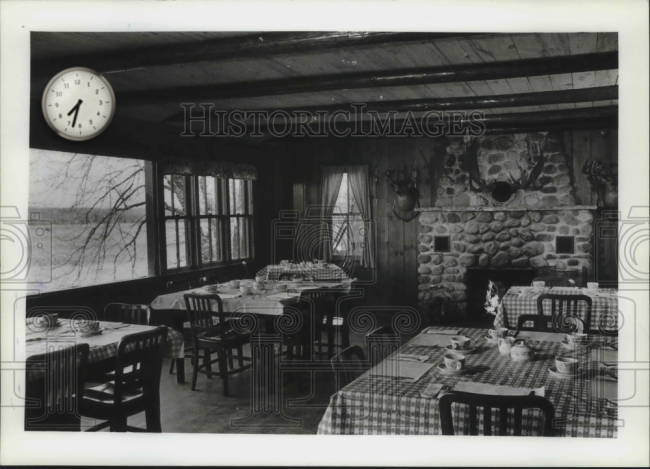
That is h=7 m=33
